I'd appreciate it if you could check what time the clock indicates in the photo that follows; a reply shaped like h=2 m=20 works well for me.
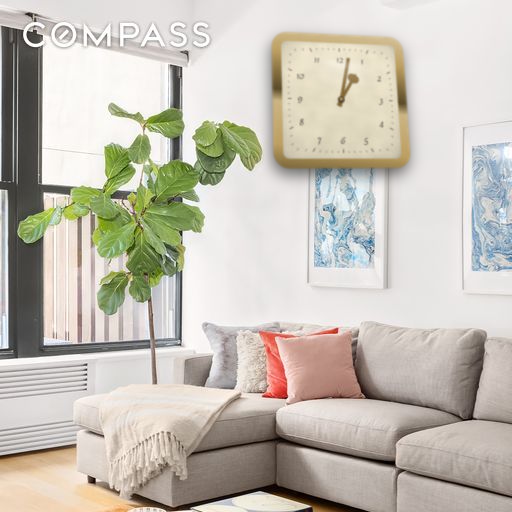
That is h=1 m=2
